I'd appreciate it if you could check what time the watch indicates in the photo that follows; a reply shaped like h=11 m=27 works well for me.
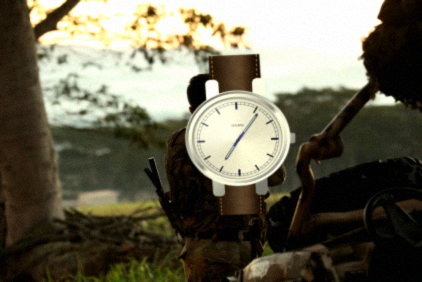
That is h=7 m=6
